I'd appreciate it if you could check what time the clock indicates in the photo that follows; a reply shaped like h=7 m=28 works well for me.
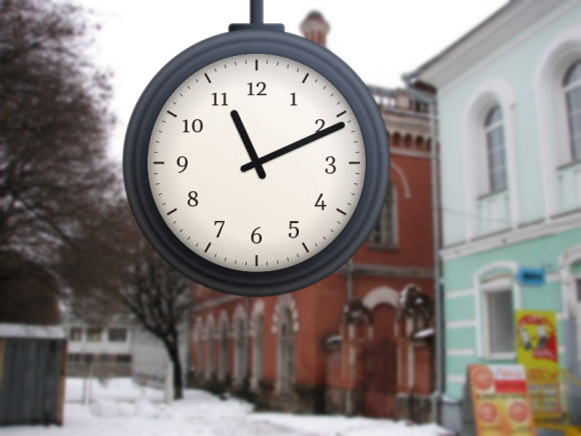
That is h=11 m=11
